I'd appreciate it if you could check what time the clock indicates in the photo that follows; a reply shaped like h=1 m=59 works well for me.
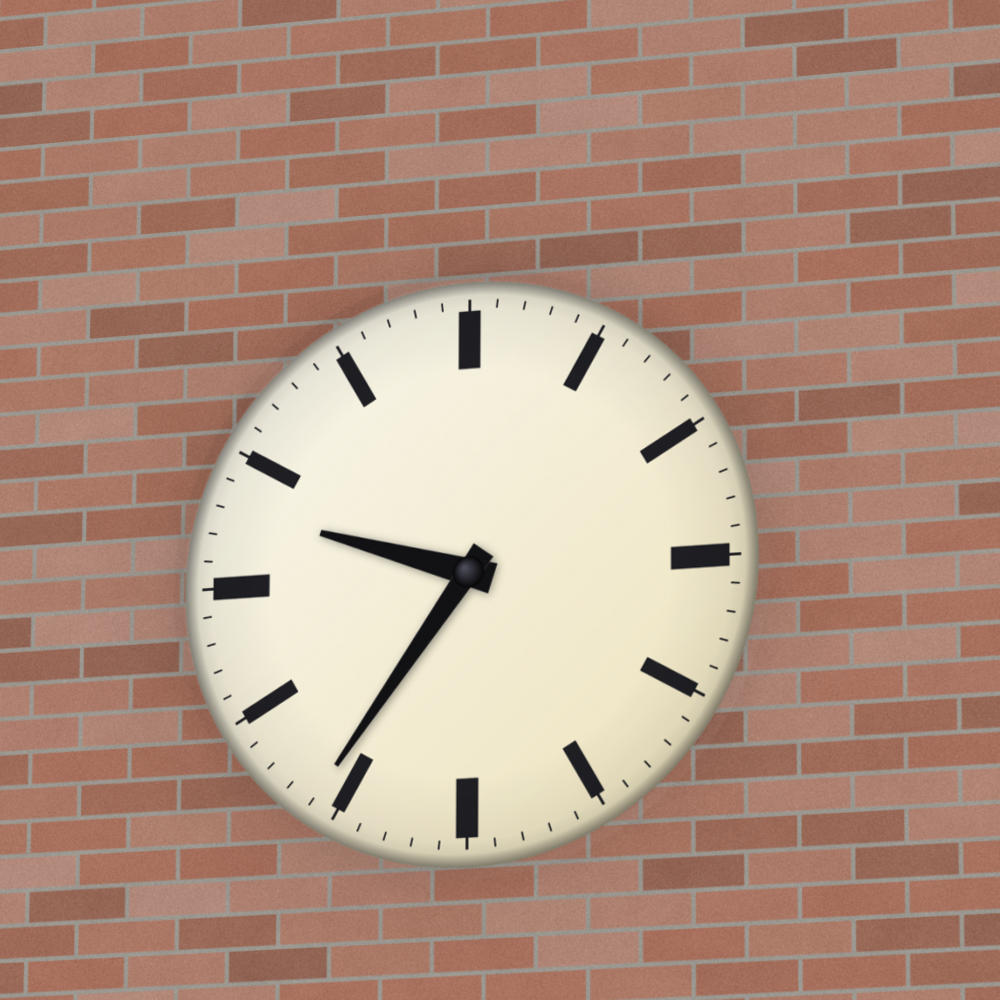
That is h=9 m=36
